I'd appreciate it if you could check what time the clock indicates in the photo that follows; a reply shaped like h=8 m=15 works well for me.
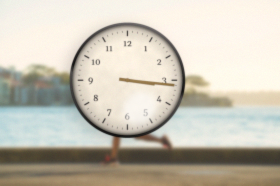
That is h=3 m=16
